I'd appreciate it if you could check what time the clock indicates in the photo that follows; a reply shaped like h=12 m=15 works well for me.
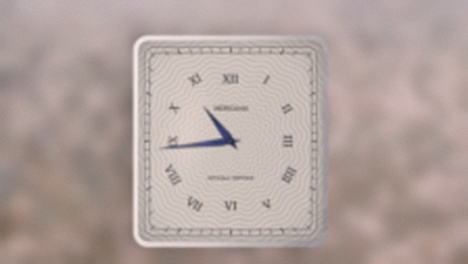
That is h=10 m=44
